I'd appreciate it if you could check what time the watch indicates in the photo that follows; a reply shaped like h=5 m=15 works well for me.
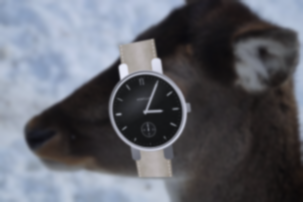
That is h=3 m=5
